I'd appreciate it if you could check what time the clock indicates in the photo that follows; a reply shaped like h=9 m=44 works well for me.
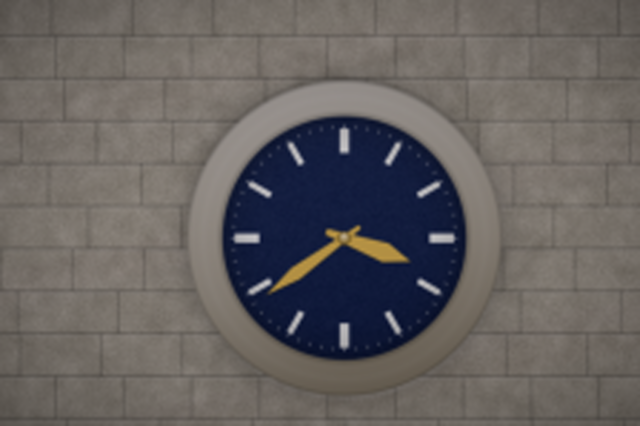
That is h=3 m=39
